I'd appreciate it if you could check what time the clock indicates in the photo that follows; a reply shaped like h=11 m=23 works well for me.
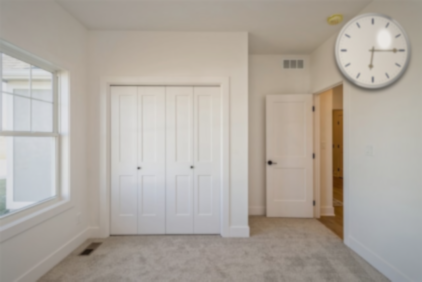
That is h=6 m=15
